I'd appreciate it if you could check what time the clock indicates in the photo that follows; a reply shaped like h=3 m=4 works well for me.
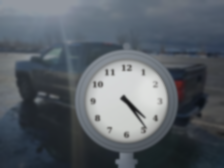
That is h=4 m=24
